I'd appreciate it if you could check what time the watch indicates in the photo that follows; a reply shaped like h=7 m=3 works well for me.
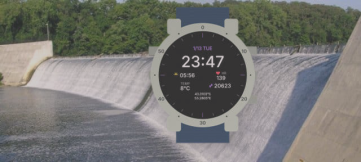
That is h=23 m=47
